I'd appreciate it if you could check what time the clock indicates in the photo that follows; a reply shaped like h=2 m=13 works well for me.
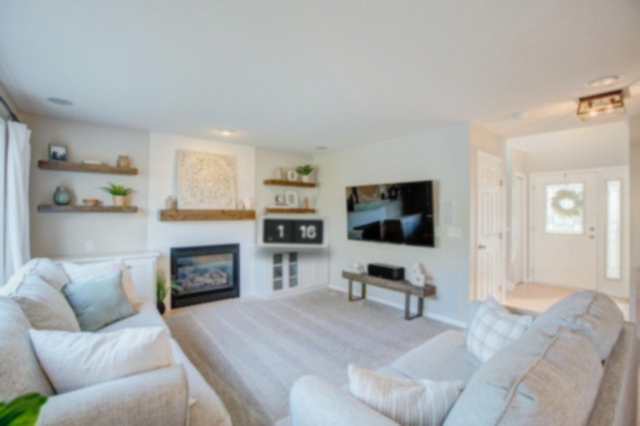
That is h=1 m=16
